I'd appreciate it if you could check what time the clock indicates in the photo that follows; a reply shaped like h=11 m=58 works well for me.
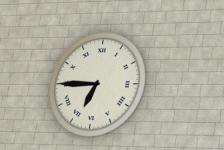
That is h=6 m=45
